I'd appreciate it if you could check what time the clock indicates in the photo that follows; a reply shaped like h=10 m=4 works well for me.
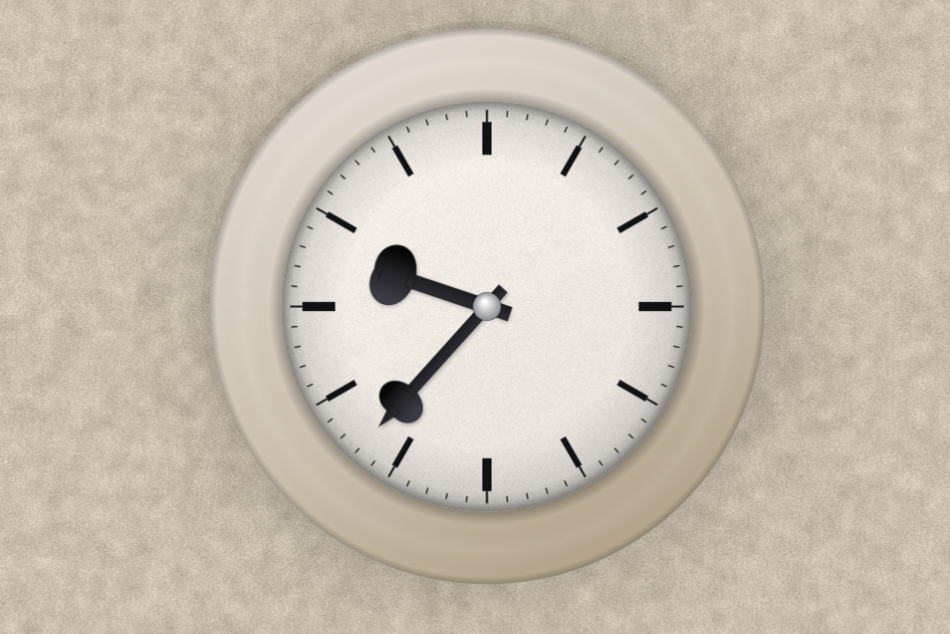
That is h=9 m=37
